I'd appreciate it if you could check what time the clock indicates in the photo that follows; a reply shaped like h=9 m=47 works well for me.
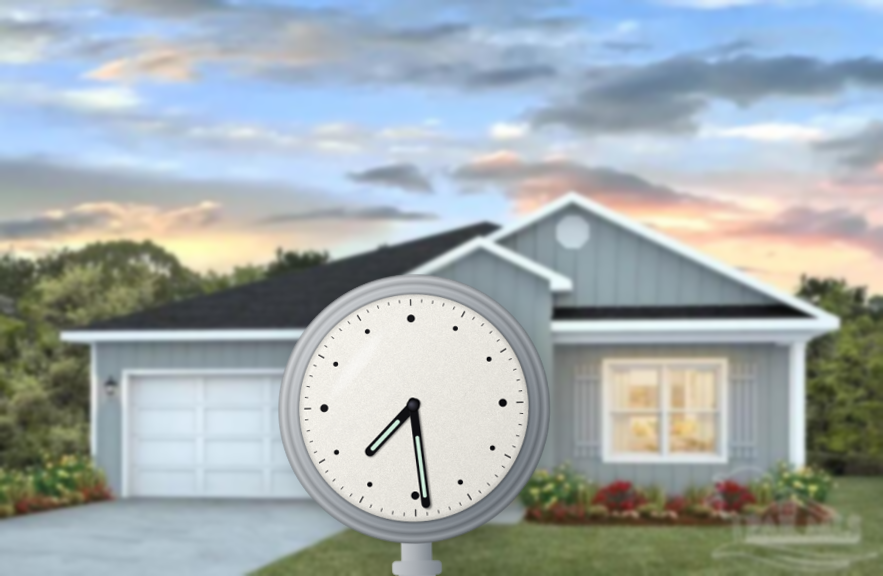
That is h=7 m=29
